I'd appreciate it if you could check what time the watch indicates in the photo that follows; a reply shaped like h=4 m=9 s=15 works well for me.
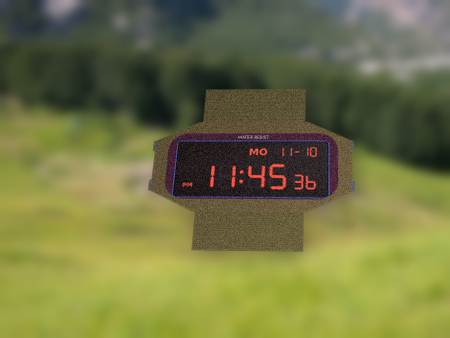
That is h=11 m=45 s=36
